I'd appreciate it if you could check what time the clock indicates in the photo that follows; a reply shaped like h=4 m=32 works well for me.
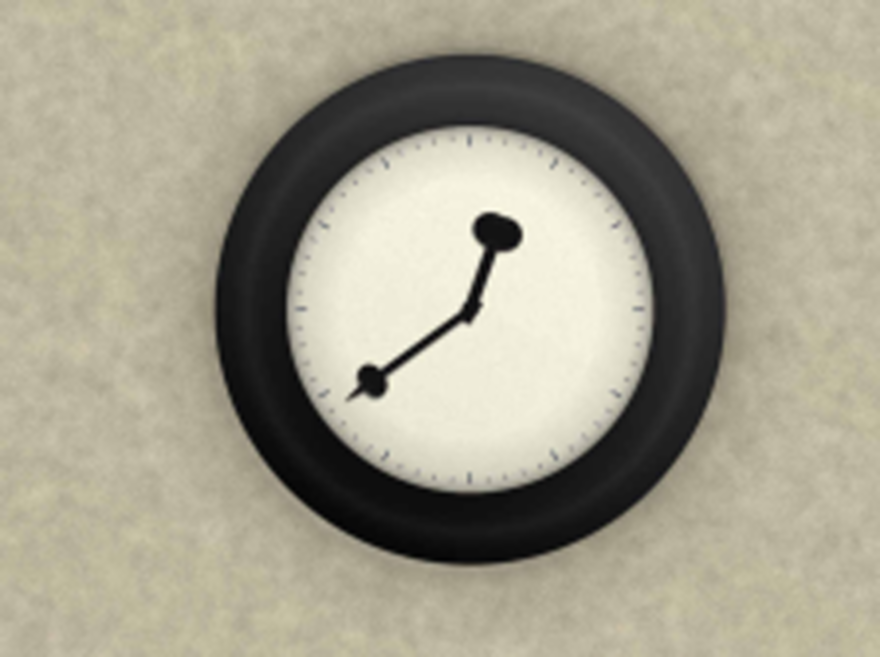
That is h=12 m=39
